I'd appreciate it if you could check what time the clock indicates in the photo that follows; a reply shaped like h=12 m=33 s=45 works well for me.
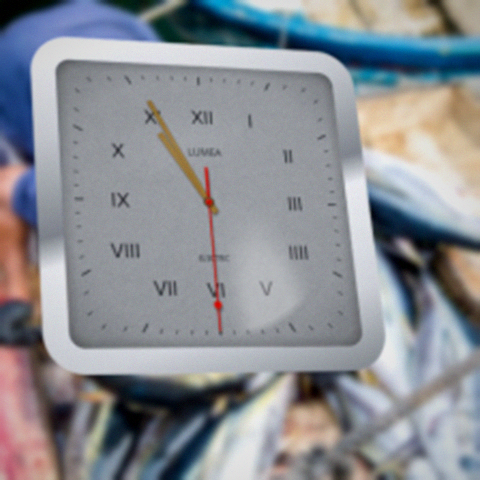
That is h=10 m=55 s=30
